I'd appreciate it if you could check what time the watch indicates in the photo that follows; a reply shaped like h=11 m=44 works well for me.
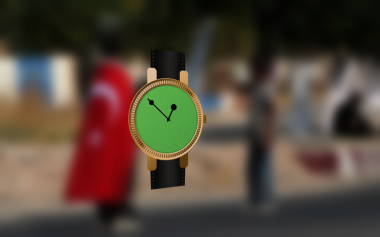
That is h=12 m=52
